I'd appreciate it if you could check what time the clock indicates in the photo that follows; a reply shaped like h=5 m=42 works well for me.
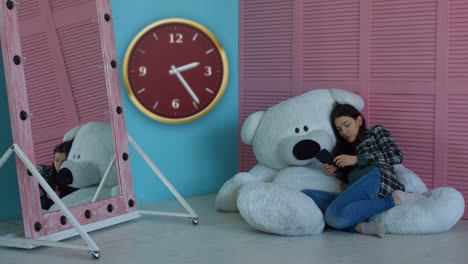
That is h=2 m=24
